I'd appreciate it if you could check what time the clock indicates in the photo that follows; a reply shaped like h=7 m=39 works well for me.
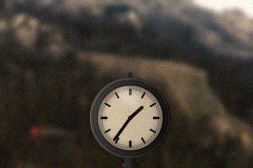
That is h=1 m=36
